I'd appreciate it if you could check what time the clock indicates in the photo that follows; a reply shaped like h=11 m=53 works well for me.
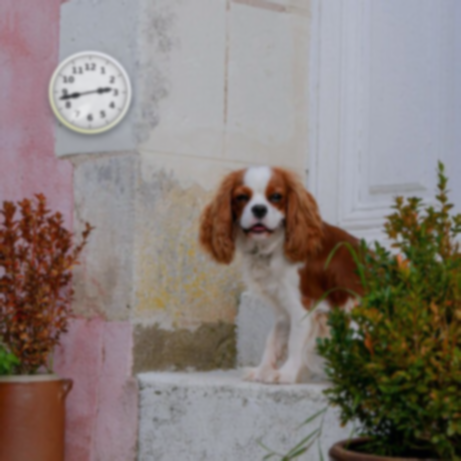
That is h=2 m=43
